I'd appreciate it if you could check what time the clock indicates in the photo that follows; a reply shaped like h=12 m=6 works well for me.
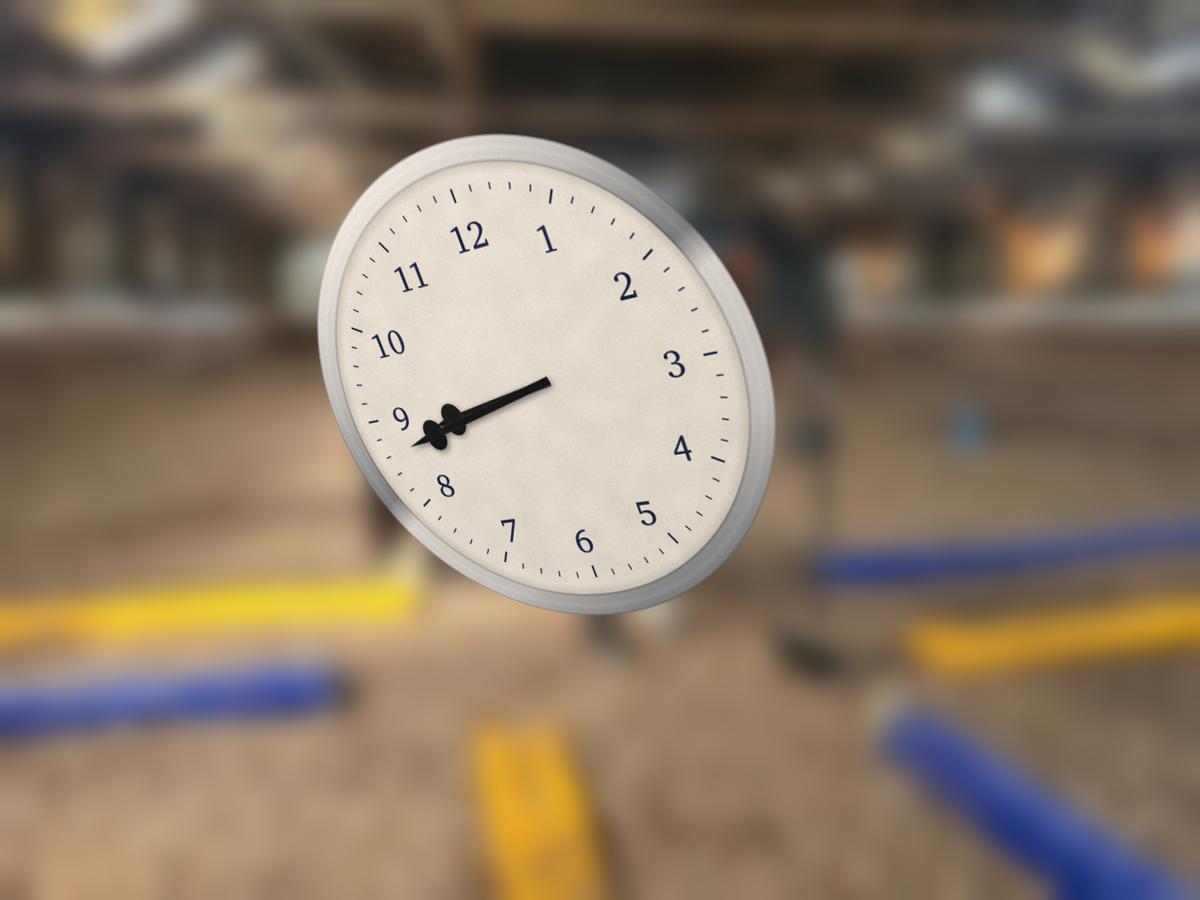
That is h=8 m=43
